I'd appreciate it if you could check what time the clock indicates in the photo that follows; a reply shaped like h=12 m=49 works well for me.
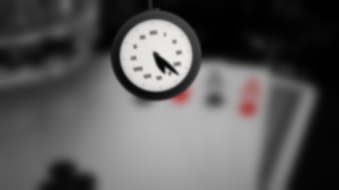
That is h=5 m=23
